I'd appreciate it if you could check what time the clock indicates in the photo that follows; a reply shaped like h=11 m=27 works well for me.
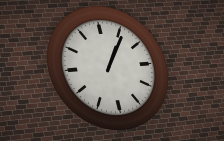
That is h=1 m=6
